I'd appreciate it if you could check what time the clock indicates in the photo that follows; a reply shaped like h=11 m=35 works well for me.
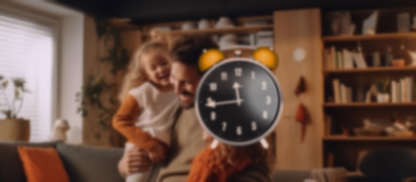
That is h=11 m=44
